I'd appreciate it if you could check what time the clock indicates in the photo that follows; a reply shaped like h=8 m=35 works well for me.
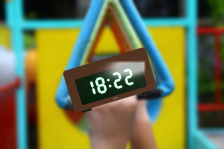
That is h=18 m=22
